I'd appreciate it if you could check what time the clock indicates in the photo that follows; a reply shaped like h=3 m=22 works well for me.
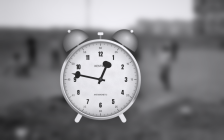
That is h=12 m=47
